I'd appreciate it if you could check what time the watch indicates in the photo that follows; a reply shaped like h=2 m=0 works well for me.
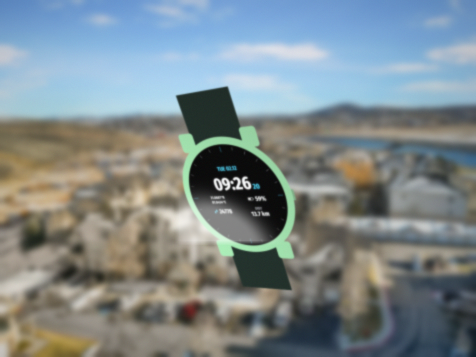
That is h=9 m=26
